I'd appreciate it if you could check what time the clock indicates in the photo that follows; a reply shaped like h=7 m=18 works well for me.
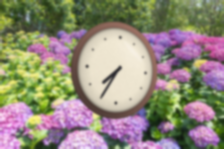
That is h=7 m=35
